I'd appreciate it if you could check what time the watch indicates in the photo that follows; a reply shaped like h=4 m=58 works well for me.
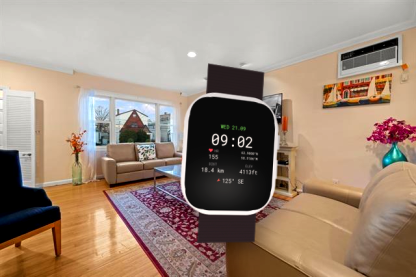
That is h=9 m=2
